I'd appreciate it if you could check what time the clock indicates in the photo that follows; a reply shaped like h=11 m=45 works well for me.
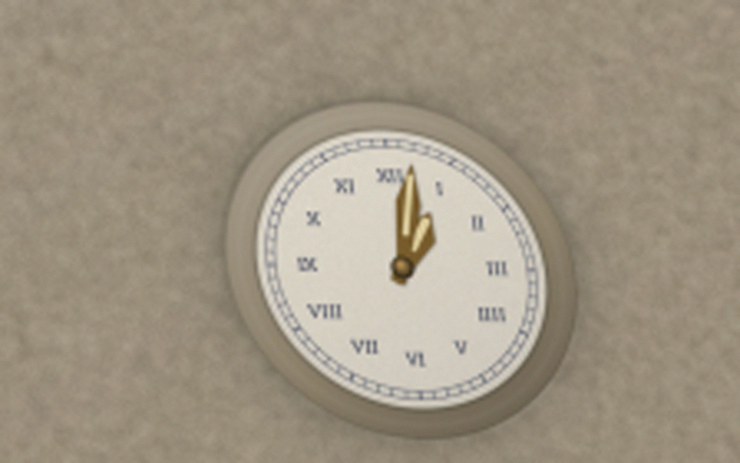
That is h=1 m=2
